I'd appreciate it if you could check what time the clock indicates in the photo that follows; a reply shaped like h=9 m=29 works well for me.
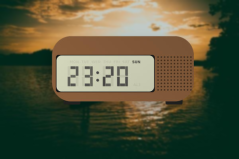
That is h=23 m=20
